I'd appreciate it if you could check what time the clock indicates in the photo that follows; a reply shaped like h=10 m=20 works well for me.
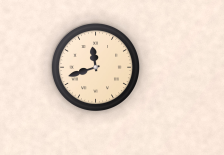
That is h=11 m=42
